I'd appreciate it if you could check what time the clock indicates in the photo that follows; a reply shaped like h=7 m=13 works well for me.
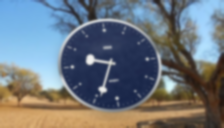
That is h=9 m=34
